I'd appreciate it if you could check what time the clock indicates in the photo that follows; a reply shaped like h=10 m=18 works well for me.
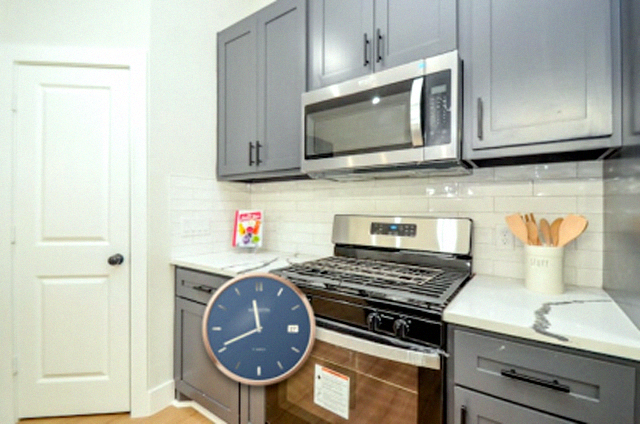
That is h=11 m=41
